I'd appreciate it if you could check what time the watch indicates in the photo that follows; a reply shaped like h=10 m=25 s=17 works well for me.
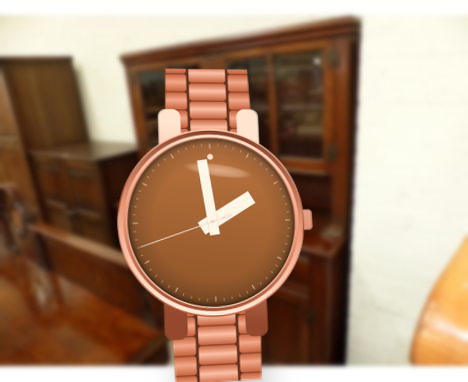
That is h=1 m=58 s=42
